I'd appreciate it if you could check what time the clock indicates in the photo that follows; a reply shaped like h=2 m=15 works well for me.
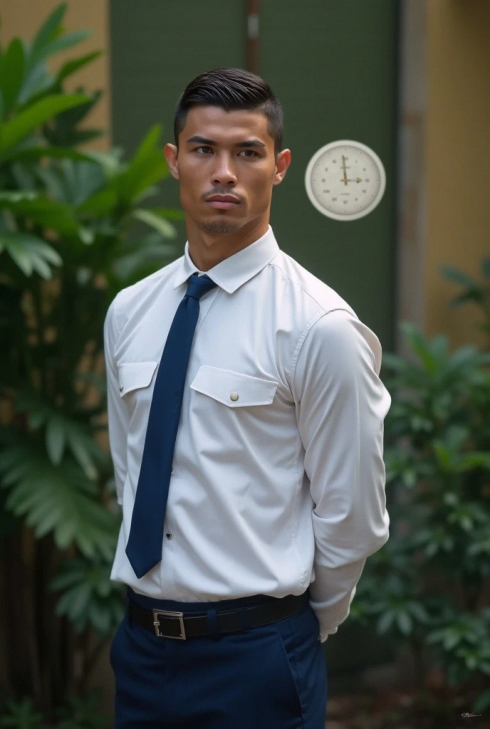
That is h=2 m=59
